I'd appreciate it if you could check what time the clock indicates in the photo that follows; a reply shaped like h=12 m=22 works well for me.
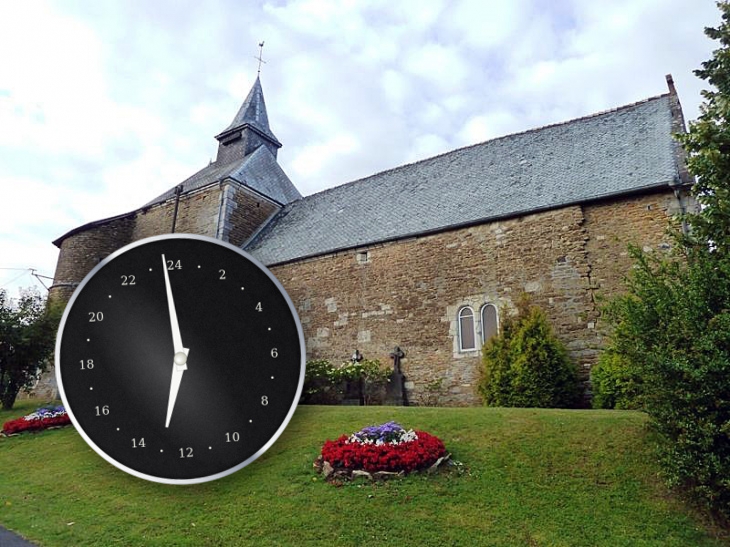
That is h=12 m=59
